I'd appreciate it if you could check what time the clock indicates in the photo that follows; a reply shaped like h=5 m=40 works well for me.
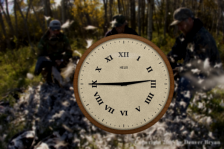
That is h=2 m=45
